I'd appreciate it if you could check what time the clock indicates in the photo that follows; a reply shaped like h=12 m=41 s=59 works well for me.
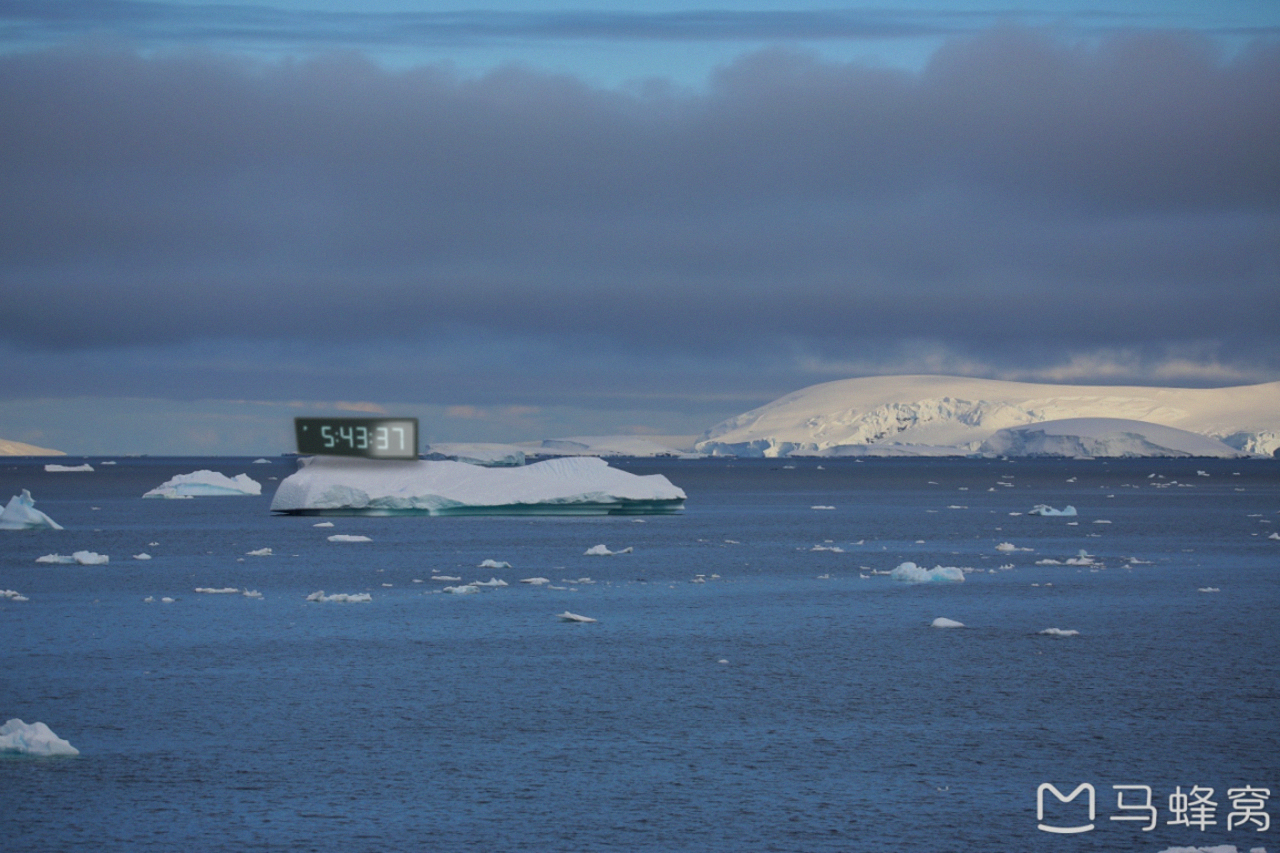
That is h=5 m=43 s=37
